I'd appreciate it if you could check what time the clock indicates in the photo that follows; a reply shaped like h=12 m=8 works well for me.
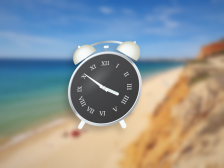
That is h=3 m=51
